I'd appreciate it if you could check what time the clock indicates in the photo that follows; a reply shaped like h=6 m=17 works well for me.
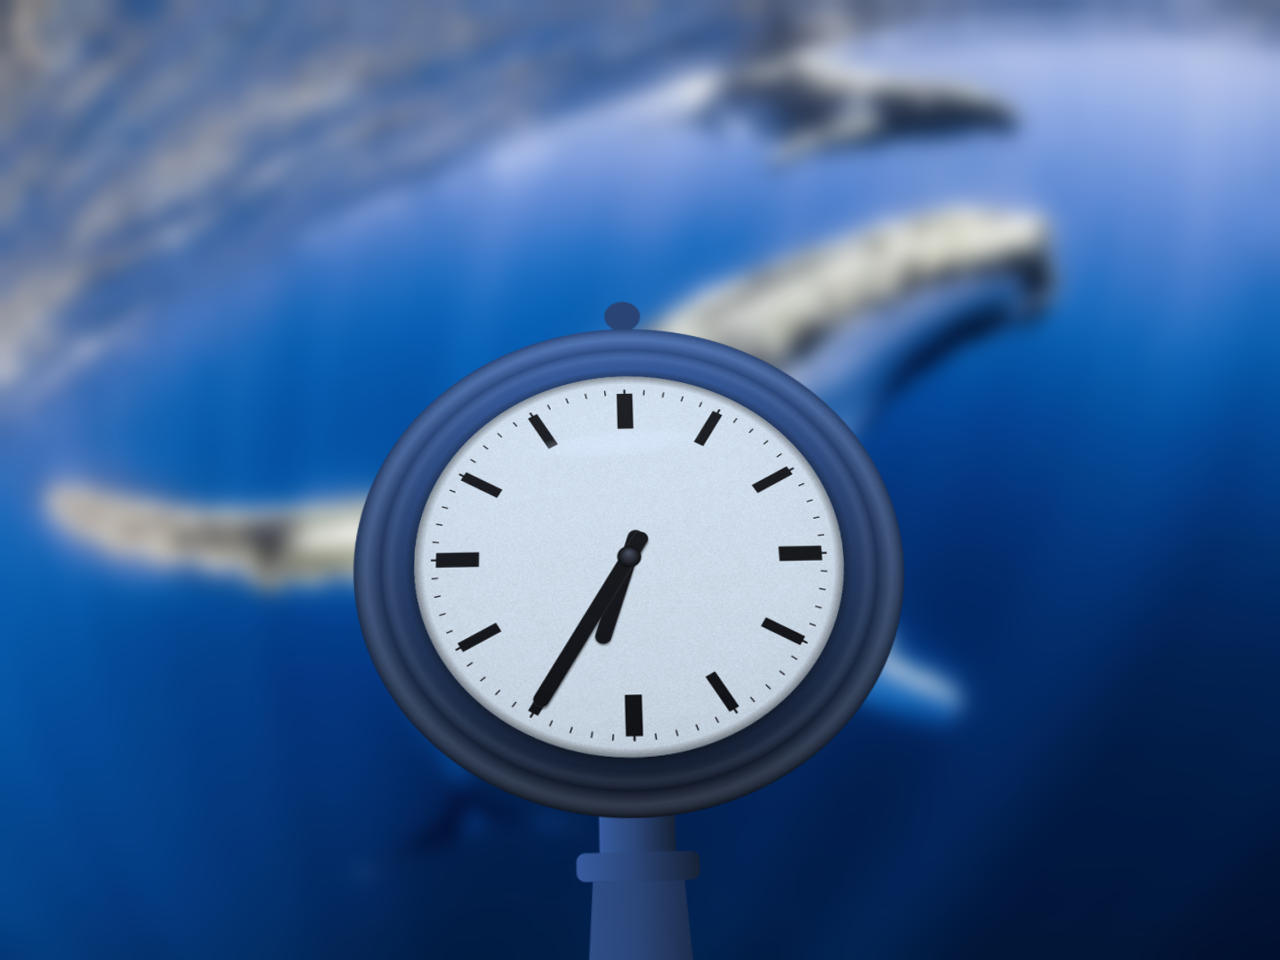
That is h=6 m=35
